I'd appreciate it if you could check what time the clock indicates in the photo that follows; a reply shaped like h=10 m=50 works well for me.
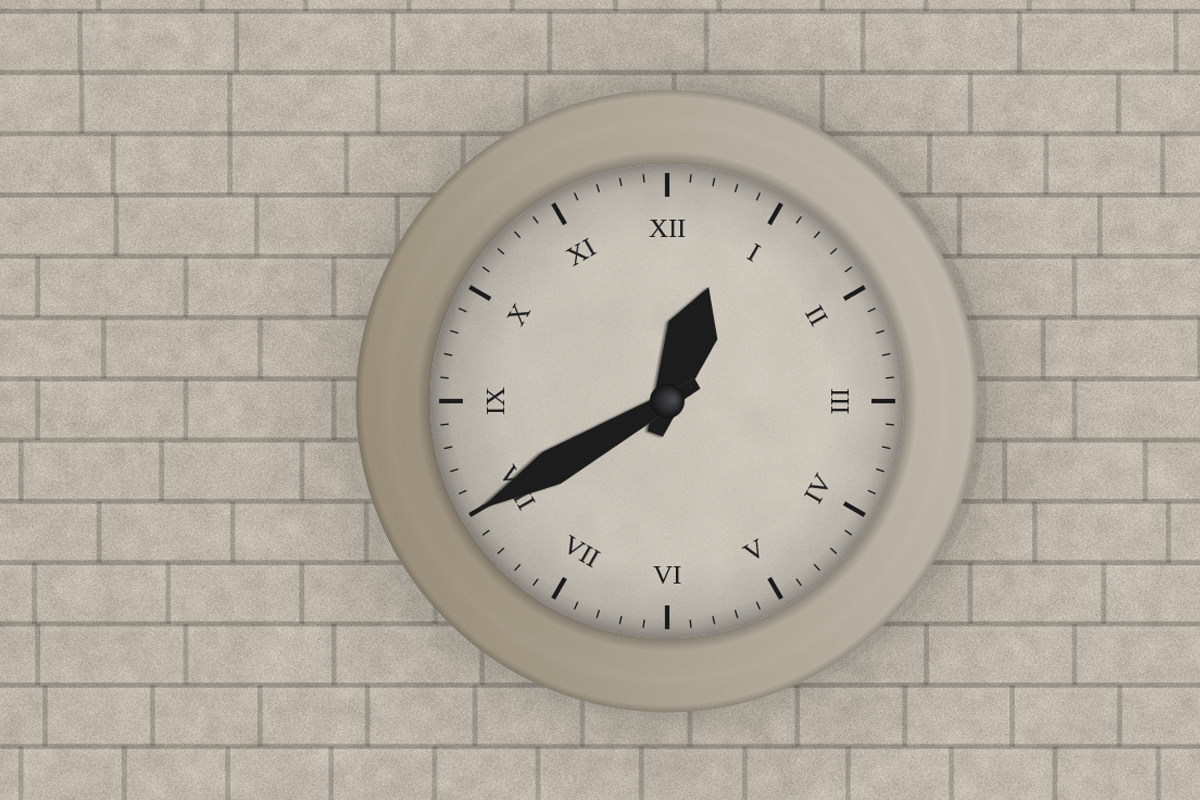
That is h=12 m=40
